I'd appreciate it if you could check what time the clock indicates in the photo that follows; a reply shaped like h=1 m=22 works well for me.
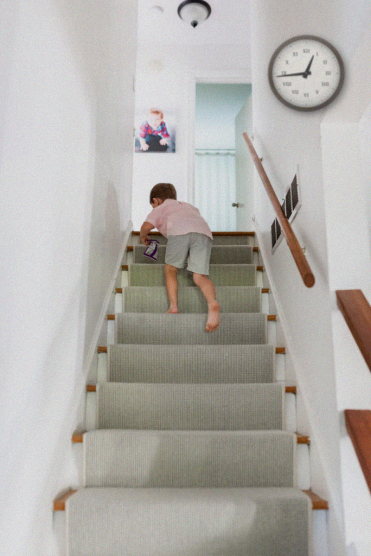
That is h=12 m=44
